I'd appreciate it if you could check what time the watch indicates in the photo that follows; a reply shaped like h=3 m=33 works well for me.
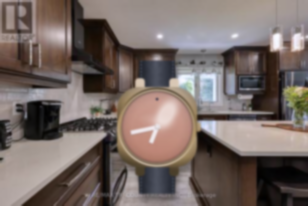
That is h=6 m=43
